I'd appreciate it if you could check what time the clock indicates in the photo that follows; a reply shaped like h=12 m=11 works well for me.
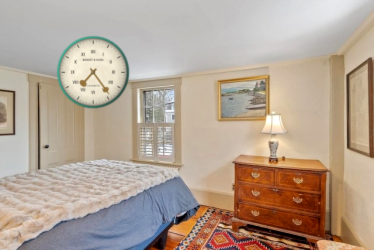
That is h=7 m=24
